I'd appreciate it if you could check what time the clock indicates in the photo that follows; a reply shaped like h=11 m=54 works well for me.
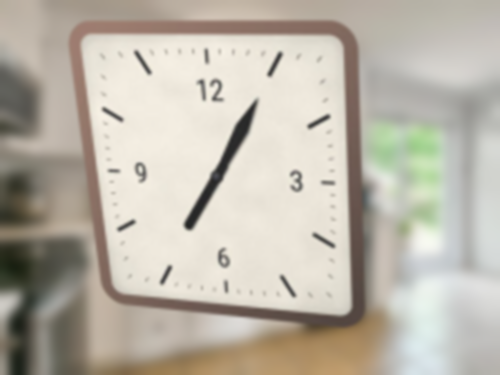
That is h=7 m=5
